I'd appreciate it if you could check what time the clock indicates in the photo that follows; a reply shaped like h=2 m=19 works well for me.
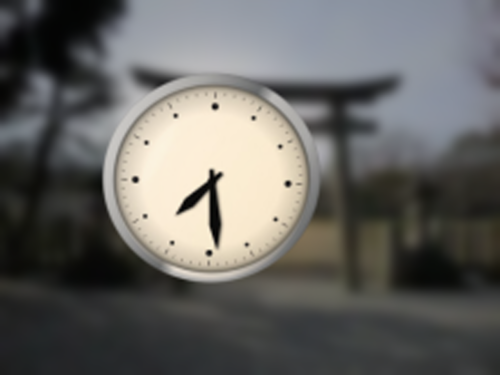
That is h=7 m=29
